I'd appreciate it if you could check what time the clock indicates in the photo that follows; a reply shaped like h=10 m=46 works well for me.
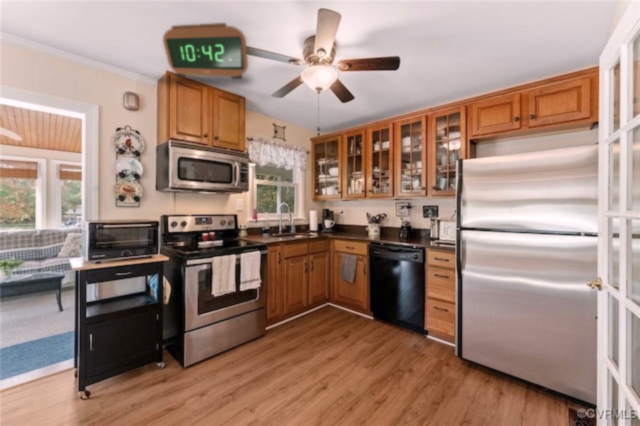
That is h=10 m=42
